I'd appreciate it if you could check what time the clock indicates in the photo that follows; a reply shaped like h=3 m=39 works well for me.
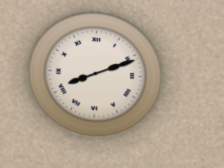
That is h=8 m=11
